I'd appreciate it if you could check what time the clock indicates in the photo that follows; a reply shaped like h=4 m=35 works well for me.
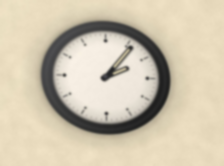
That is h=2 m=6
